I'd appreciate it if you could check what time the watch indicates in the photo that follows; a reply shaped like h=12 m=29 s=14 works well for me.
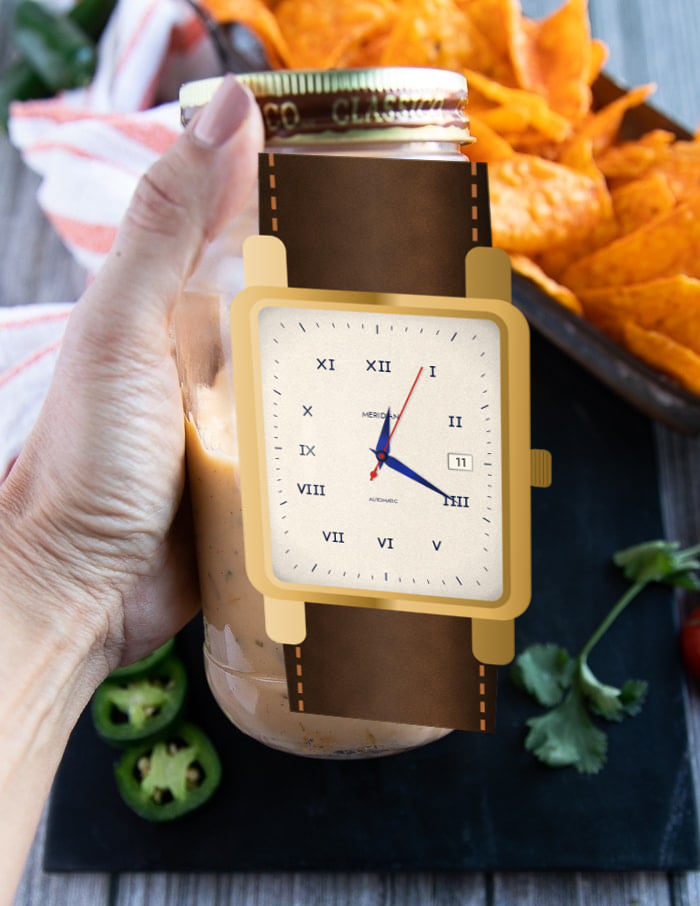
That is h=12 m=20 s=4
